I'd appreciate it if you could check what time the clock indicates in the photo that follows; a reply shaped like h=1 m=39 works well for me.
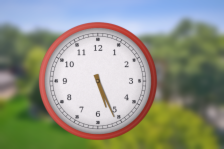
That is h=5 m=26
